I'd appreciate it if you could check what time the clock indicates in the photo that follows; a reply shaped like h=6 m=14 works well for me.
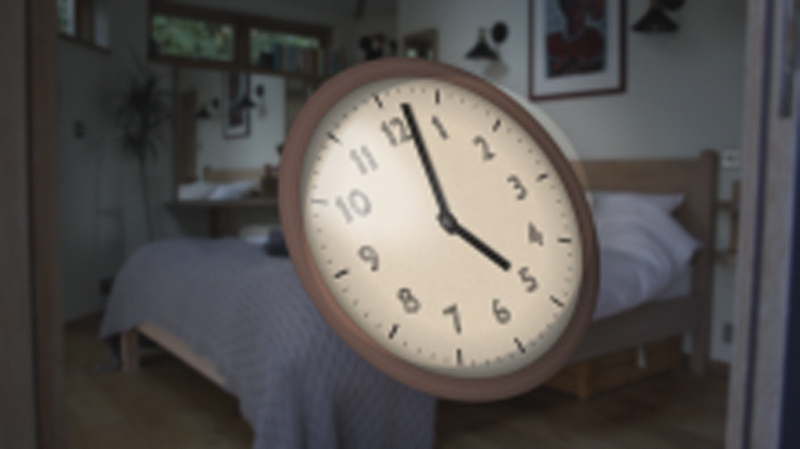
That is h=5 m=2
